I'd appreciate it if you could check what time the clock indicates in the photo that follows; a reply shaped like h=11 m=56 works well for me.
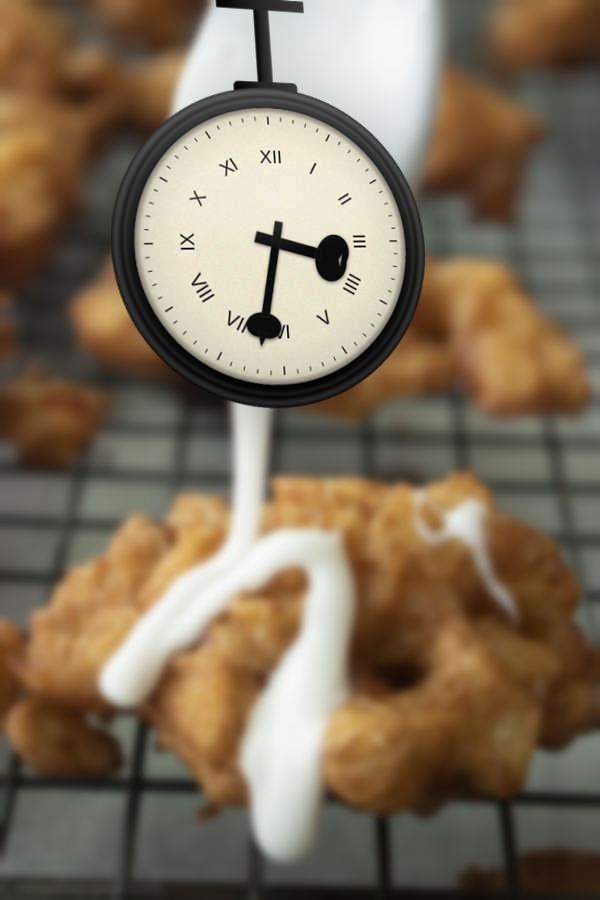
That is h=3 m=32
